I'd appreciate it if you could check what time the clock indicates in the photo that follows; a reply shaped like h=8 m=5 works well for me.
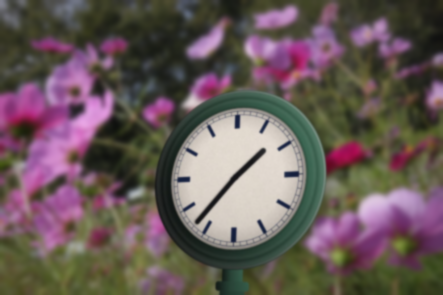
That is h=1 m=37
